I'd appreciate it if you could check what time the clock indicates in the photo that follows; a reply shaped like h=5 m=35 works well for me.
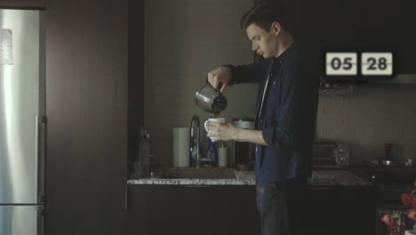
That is h=5 m=28
